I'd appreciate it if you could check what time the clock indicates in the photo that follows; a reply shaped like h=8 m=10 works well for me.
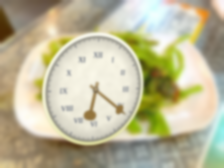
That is h=6 m=21
